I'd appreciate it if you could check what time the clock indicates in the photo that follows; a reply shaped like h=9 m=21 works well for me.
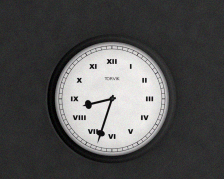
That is h=8 m=33
